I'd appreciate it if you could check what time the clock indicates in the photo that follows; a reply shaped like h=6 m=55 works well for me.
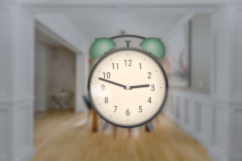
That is h=2 m=48
